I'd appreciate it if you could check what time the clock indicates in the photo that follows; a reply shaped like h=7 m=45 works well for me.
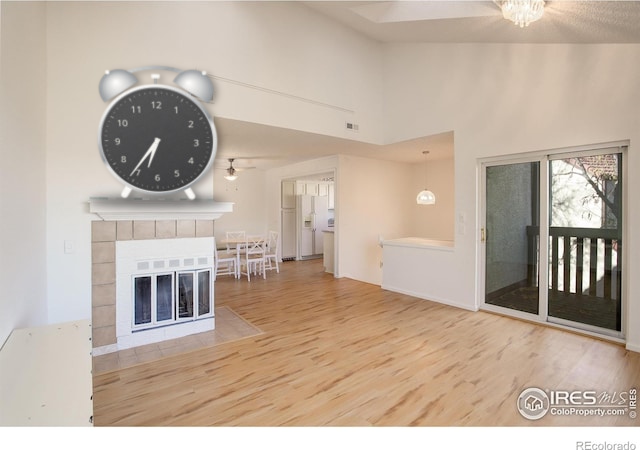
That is h=6 m=36
